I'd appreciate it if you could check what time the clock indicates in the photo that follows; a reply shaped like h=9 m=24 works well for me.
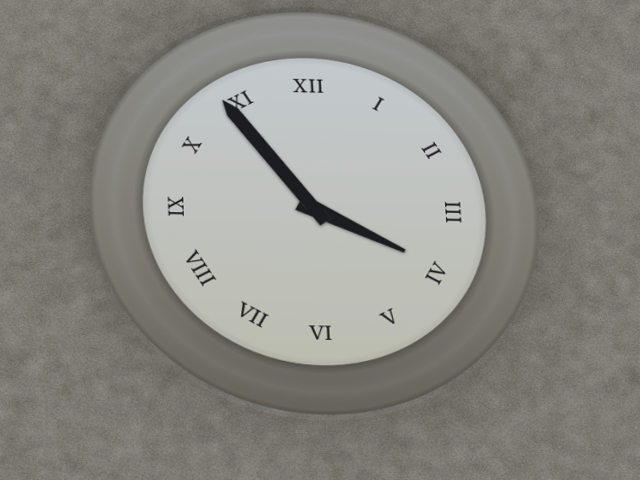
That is h=3 m=54
